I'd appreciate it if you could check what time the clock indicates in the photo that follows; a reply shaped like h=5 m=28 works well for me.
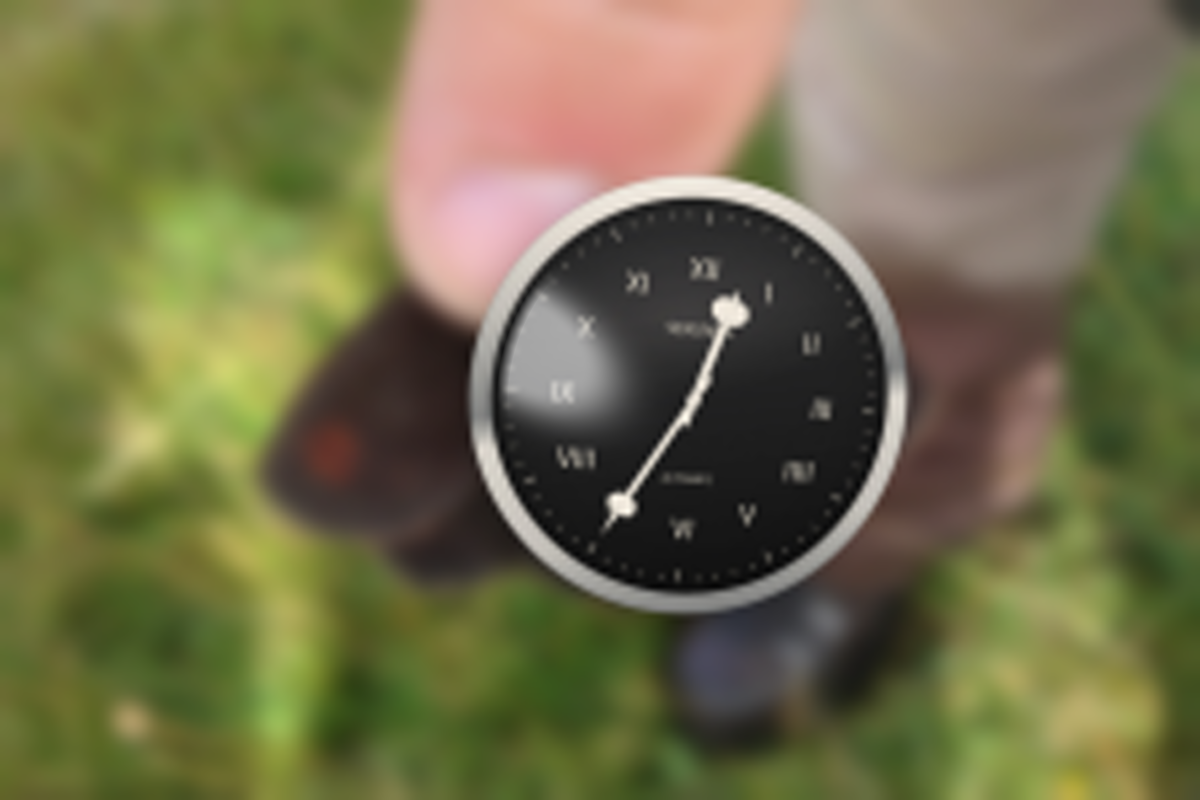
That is h=12 m=35
